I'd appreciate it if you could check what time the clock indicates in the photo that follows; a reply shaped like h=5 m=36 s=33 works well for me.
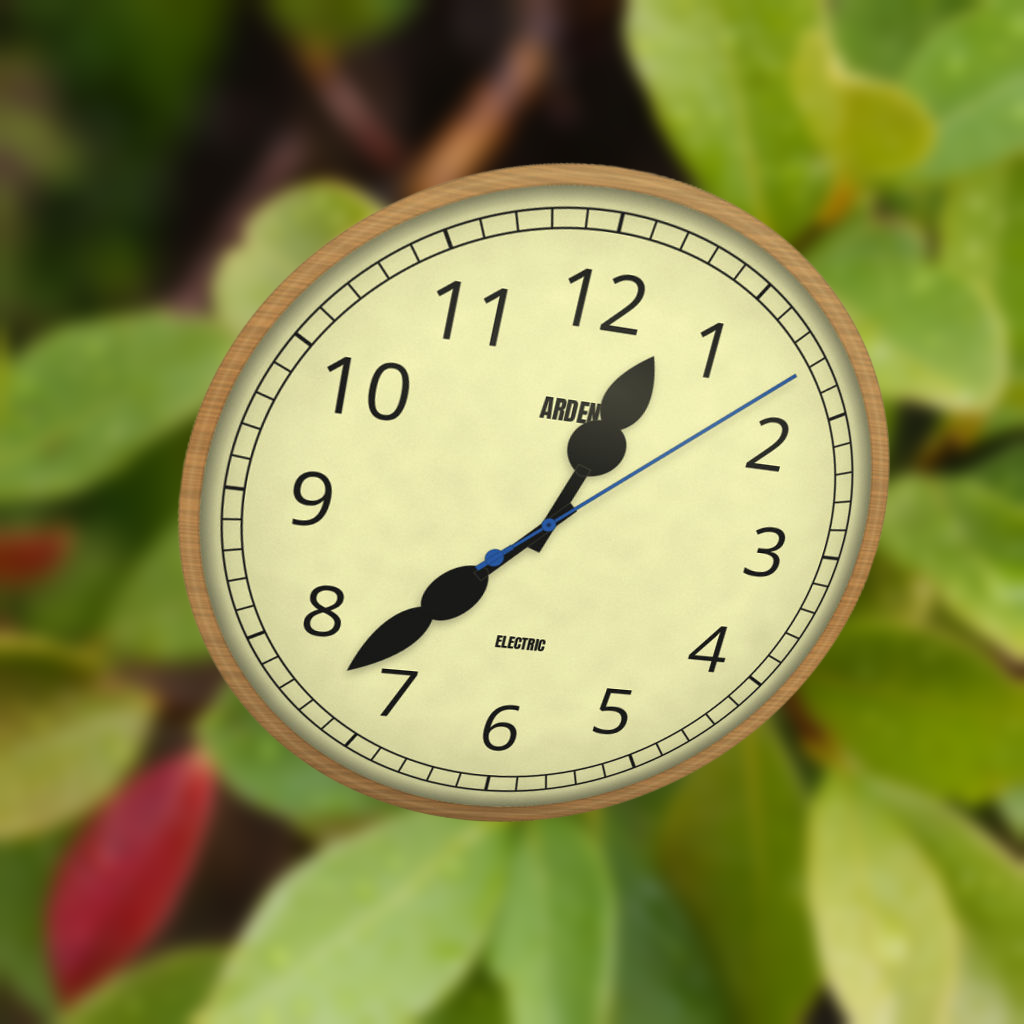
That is h=12 m=37 s=8
